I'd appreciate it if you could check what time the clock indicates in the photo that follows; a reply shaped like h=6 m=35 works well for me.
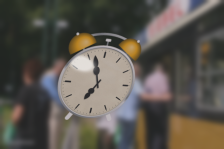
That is h=6 m=57
